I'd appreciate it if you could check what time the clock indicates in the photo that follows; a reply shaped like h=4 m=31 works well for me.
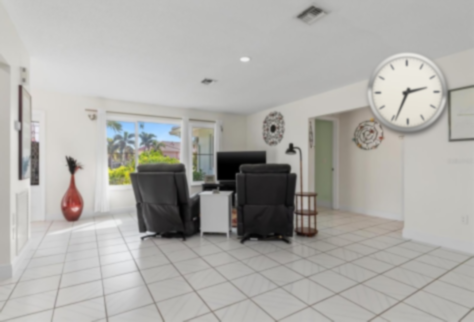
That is h=2 m=34
